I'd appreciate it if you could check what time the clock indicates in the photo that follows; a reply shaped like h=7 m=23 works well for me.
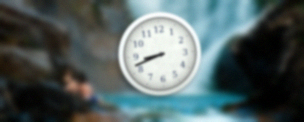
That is h=8 m=42
